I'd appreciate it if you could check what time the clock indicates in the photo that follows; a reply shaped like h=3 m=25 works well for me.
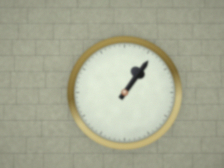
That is h=1 m=6
